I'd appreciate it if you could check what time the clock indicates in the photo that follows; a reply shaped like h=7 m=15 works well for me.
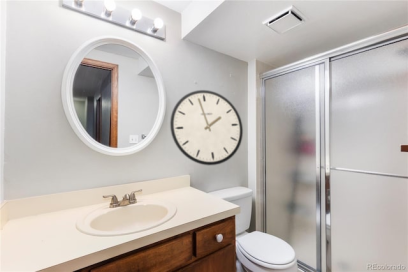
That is h=1 m=58
